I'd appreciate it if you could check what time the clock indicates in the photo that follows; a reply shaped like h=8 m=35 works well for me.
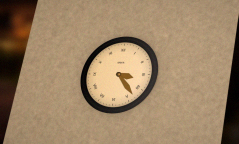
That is h=3 m=23
